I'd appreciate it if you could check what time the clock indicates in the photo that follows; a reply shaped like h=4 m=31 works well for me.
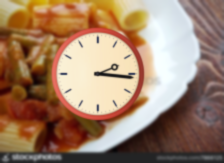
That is h=2 m=16
